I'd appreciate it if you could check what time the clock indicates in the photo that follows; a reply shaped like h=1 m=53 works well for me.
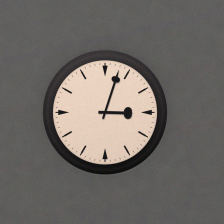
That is h=3 m=3
